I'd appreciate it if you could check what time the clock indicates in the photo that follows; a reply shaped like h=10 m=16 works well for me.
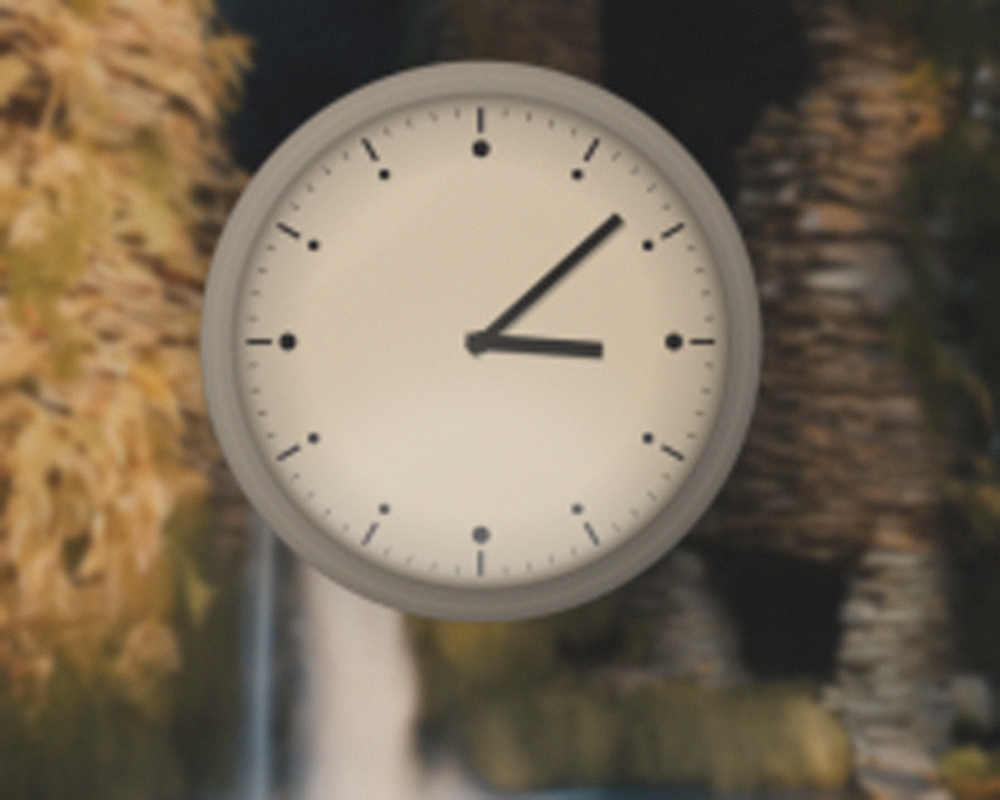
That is h=3 m=8
